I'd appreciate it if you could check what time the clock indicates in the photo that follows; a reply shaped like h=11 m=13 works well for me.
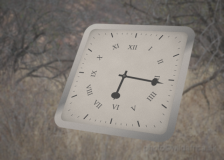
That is h=6 m=16
